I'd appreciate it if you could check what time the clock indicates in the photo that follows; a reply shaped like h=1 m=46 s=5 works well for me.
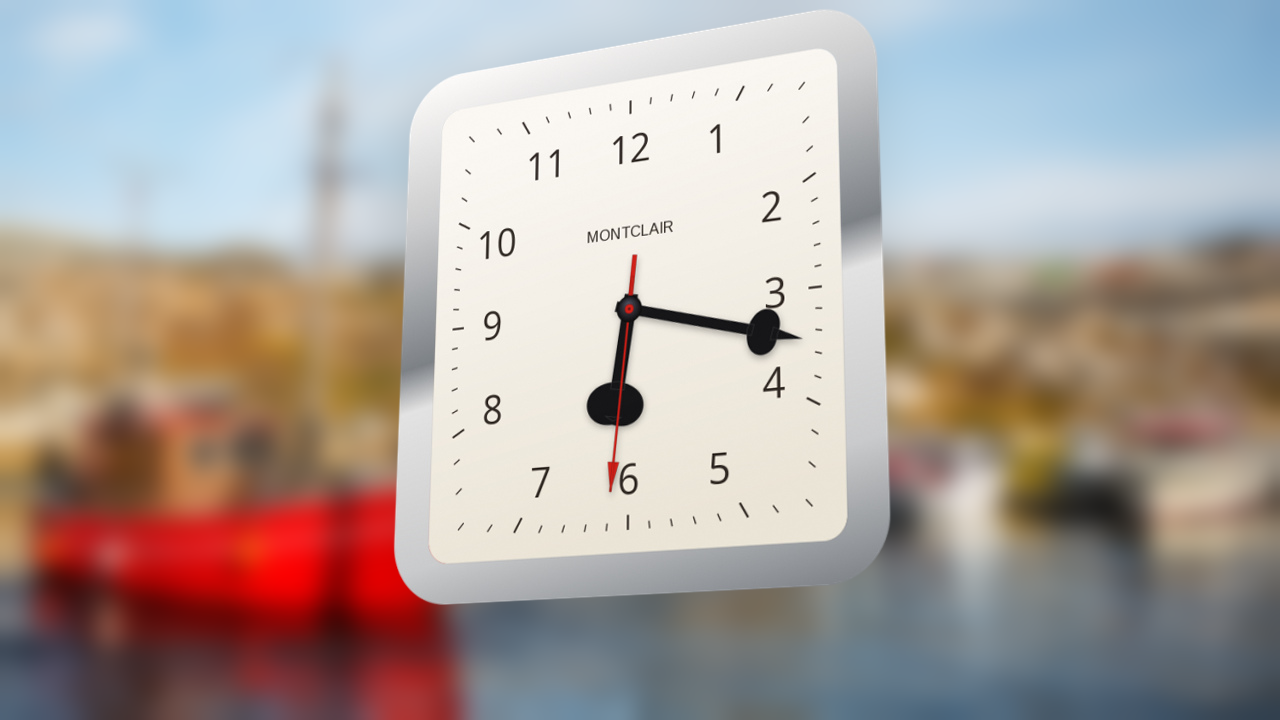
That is h=6 m=17 s=31
